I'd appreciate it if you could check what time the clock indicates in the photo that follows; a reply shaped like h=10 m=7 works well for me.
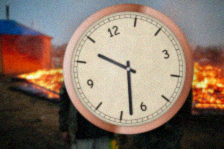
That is h=10 m=33
